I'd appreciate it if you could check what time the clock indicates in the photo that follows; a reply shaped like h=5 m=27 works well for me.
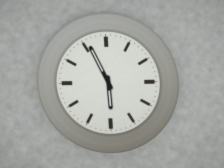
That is h=5 m=56
